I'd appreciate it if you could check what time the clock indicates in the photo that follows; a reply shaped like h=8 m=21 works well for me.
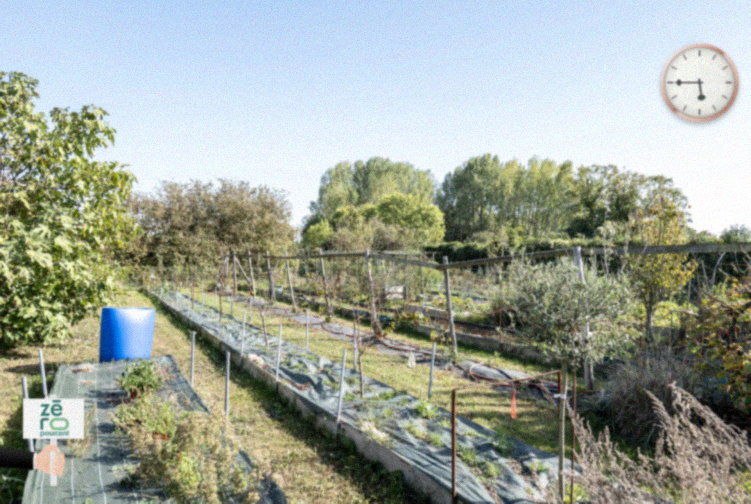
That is h=5 m=45
